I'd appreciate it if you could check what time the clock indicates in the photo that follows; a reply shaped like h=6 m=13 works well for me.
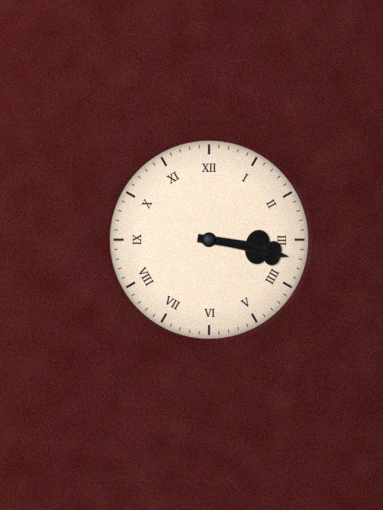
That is h=3 m=17
